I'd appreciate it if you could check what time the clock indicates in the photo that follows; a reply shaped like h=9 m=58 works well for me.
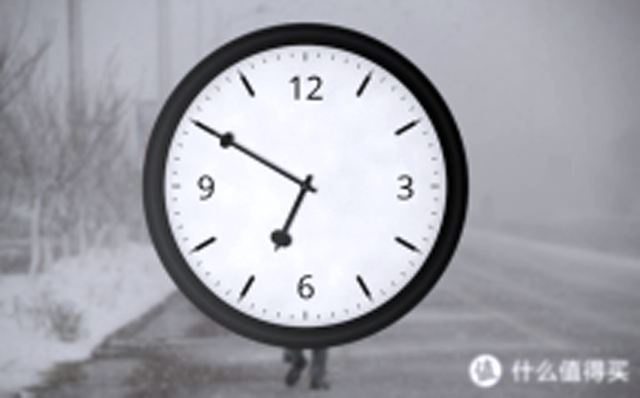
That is h=6 m=50
